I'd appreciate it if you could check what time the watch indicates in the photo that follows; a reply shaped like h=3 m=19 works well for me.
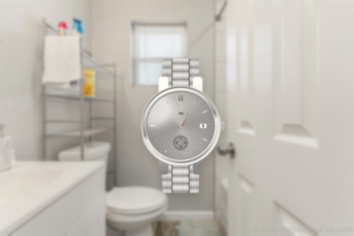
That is h=12 m=58
